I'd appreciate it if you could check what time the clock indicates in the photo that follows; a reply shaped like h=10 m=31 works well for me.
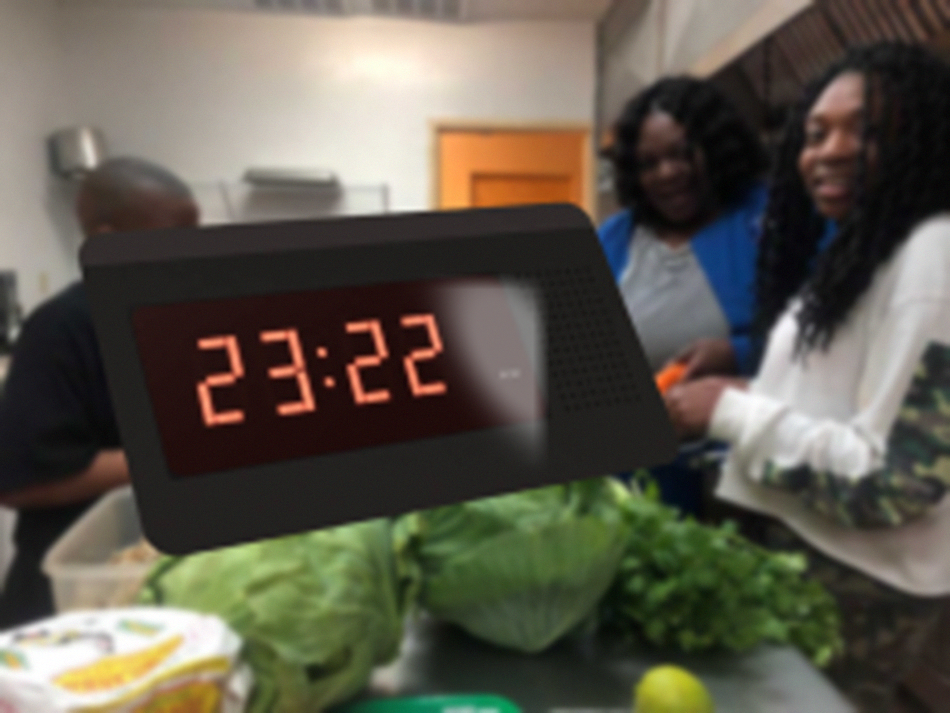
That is h=23 m=22
